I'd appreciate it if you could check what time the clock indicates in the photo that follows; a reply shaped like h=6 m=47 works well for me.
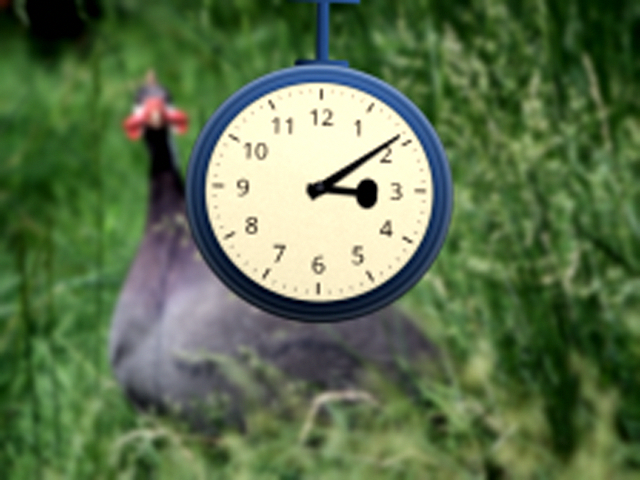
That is h=3 m=9
